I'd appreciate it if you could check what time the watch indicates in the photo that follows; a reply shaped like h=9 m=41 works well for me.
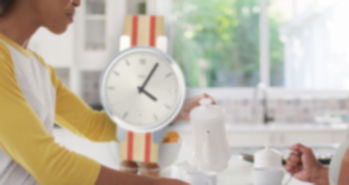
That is h=4 m=5
